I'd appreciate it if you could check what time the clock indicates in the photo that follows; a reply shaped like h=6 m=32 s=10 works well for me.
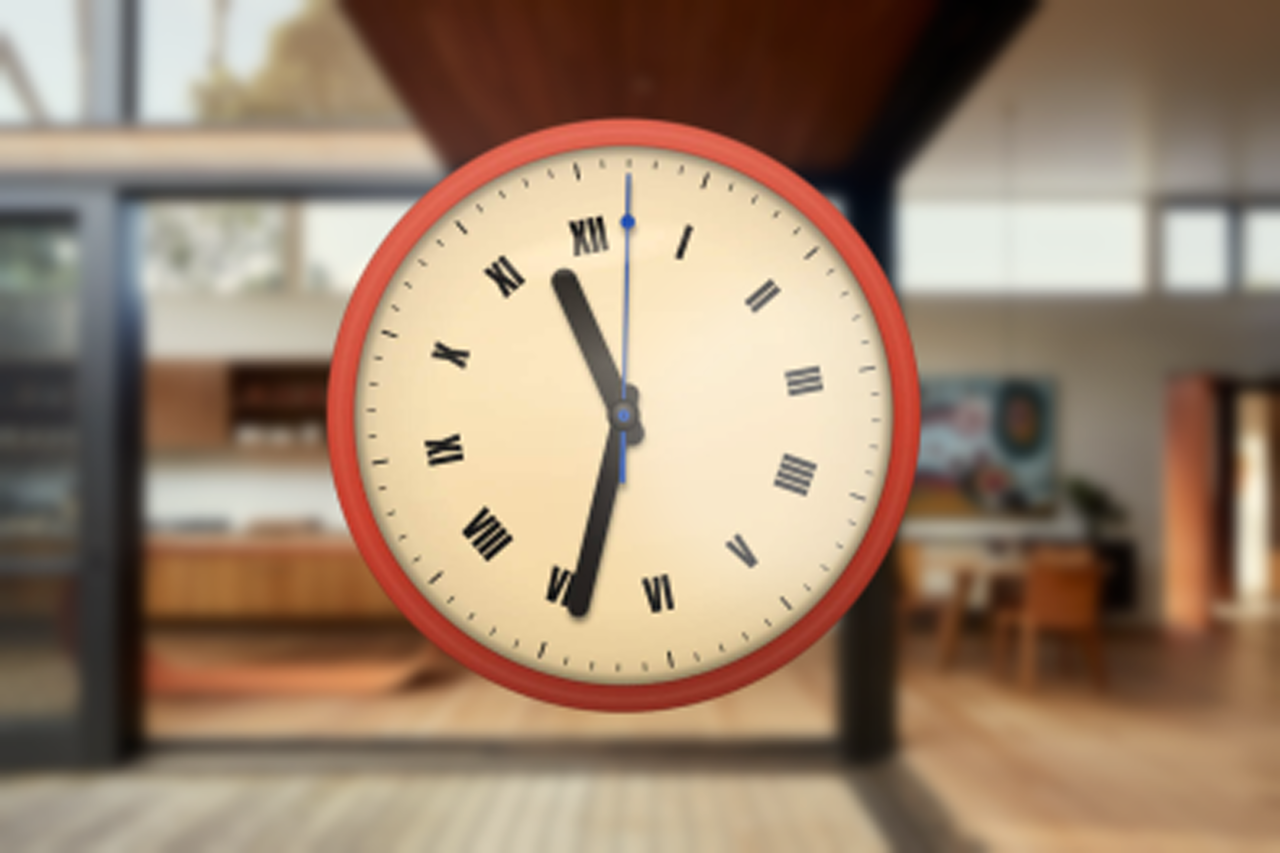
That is h=11 m=34 s=2
